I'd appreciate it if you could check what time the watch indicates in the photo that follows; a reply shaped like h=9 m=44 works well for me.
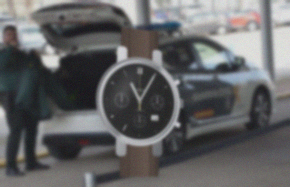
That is h=11 m=5
